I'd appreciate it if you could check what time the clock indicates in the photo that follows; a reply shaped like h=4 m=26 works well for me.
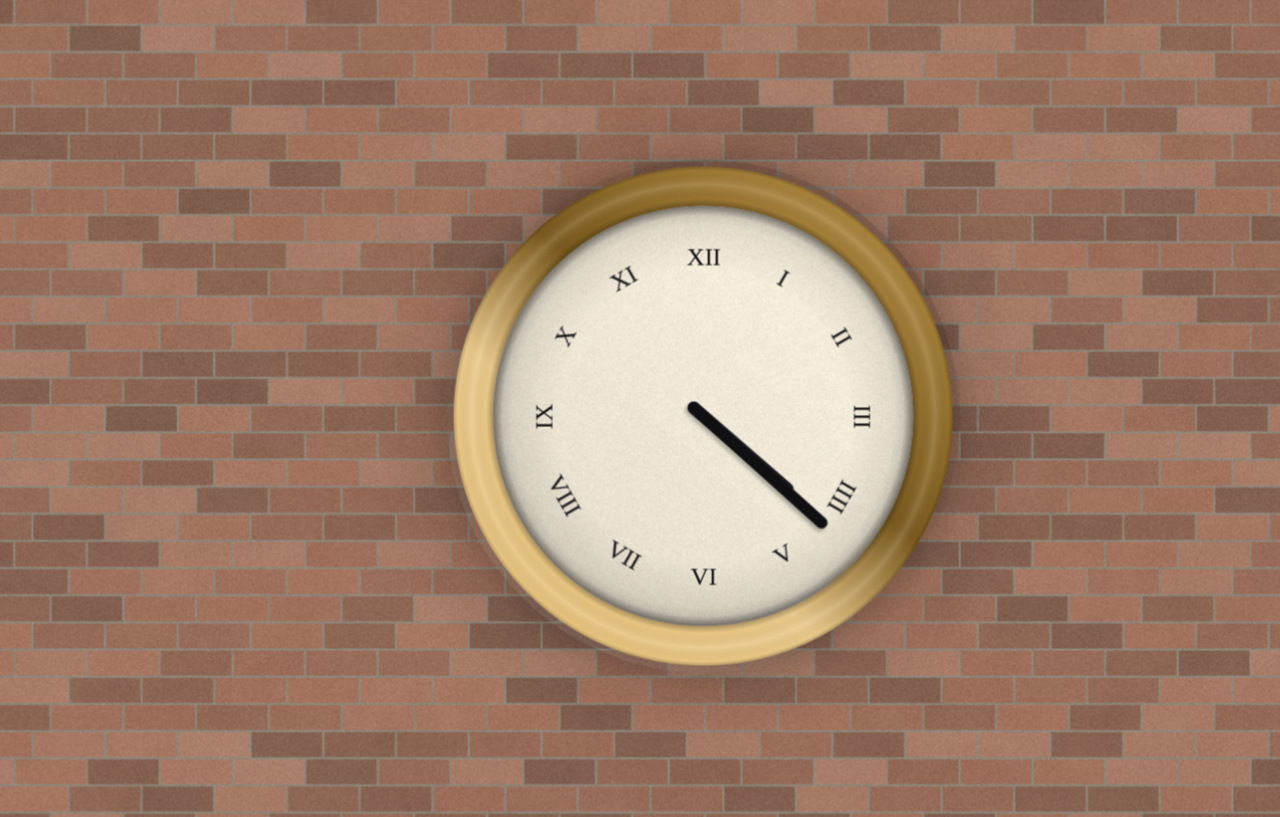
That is h=4 m=22
